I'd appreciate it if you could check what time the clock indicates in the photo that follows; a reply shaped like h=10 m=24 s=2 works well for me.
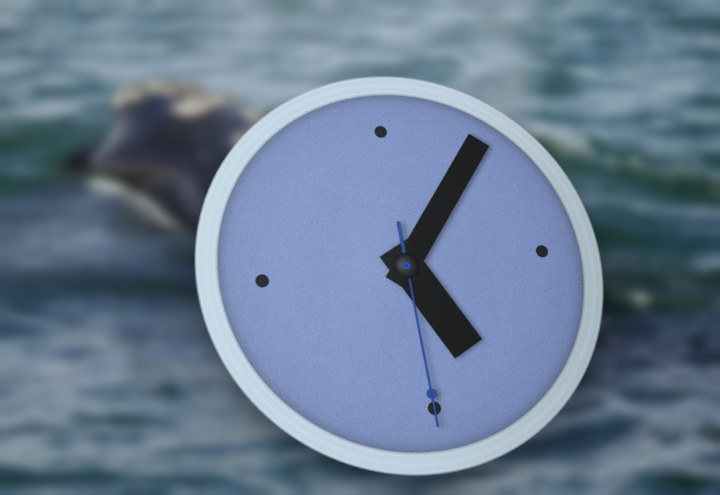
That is h=5 m=6 s=30
